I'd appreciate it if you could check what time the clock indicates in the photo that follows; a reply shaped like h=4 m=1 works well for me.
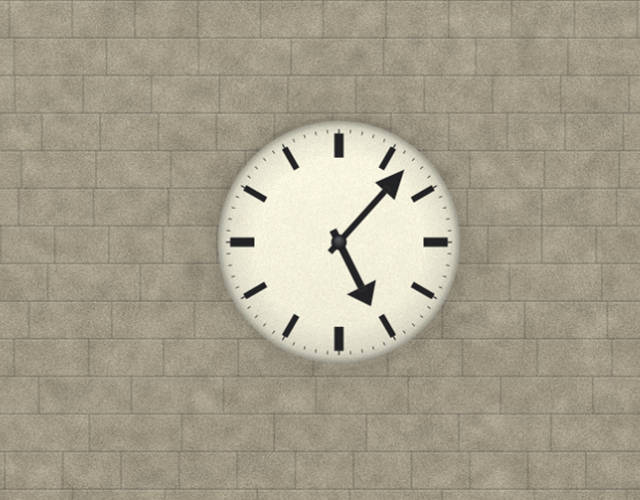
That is h=5 m=7
